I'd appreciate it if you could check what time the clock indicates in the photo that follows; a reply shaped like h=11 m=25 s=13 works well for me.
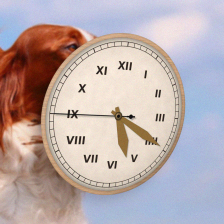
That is h=5 m=19 s=45
